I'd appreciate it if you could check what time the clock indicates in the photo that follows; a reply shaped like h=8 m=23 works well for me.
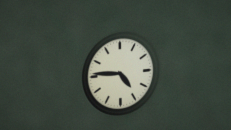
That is h=4 m=46
